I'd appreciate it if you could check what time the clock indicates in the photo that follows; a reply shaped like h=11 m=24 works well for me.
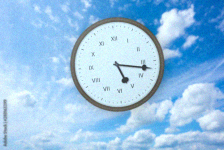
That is h=5 m=17
